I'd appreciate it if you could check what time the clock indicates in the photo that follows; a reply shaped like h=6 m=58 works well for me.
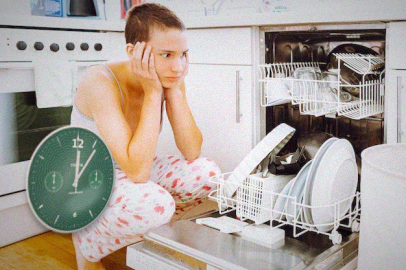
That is h=12 m=6
